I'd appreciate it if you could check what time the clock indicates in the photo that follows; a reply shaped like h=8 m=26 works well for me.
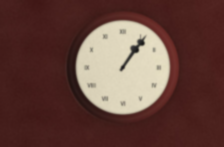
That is h=1 m=6
